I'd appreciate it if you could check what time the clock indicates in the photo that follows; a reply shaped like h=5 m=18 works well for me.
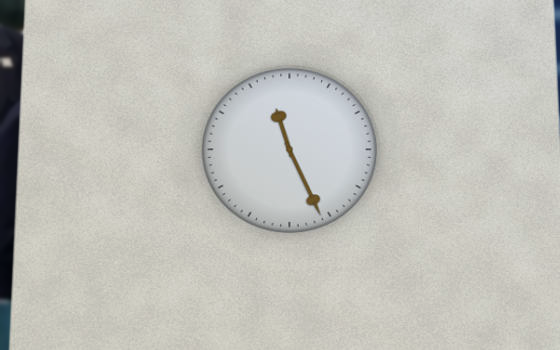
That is h=11 m=26
